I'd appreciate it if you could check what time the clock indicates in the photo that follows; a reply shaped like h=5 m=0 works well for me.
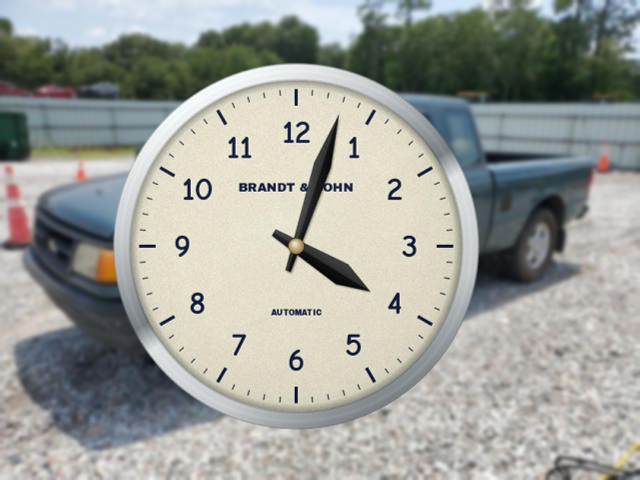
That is h=4 m=3
